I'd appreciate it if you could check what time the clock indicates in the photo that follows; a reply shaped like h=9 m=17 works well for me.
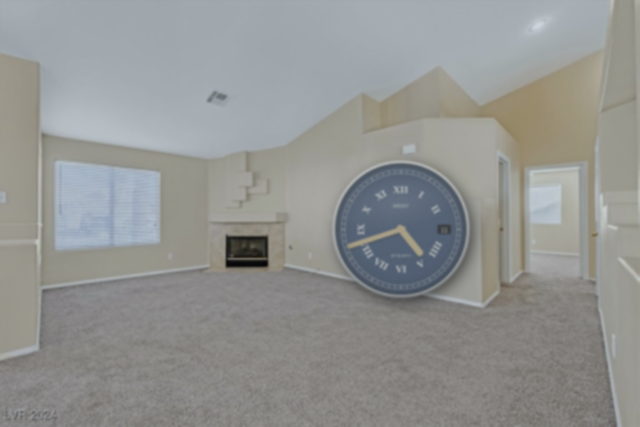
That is h=4 m=42
